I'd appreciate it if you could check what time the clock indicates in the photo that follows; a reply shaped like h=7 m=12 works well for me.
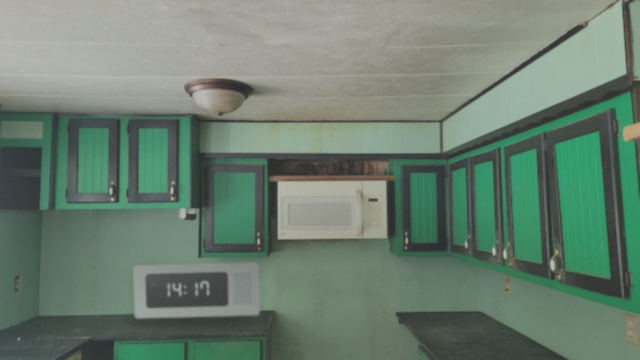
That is h=14 m=17
